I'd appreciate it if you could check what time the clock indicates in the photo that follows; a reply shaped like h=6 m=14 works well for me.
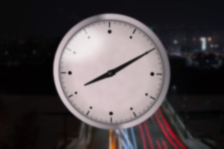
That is h=8 m=10
